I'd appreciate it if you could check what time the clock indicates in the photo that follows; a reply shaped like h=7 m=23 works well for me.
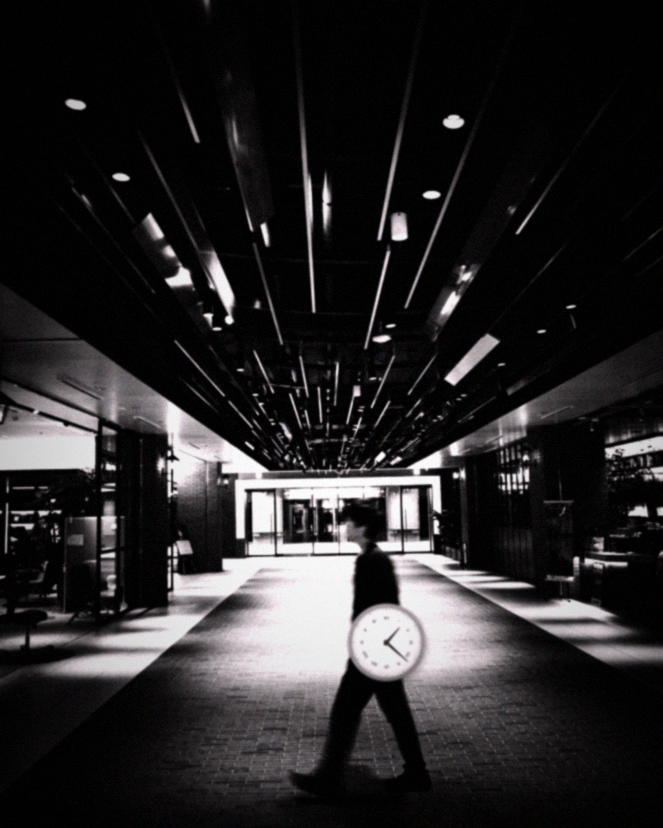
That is h=1 m=22
